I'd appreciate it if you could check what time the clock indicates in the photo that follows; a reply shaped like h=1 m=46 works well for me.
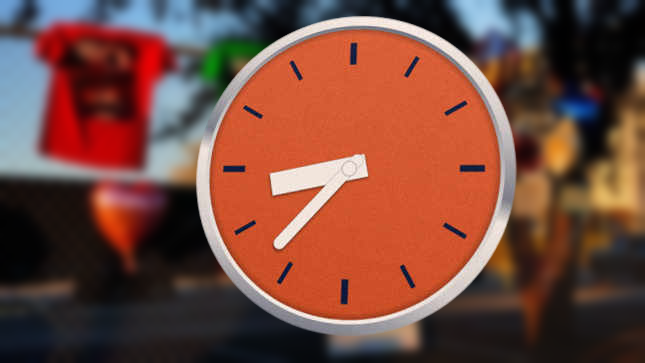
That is h=8 m=37
